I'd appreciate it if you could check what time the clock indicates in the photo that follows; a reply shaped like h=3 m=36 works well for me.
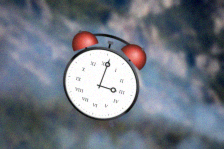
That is h=3 m=1
